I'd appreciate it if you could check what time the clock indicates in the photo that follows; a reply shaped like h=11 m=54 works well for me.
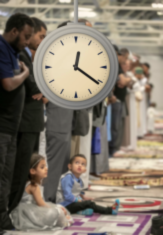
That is h=12 m=21
